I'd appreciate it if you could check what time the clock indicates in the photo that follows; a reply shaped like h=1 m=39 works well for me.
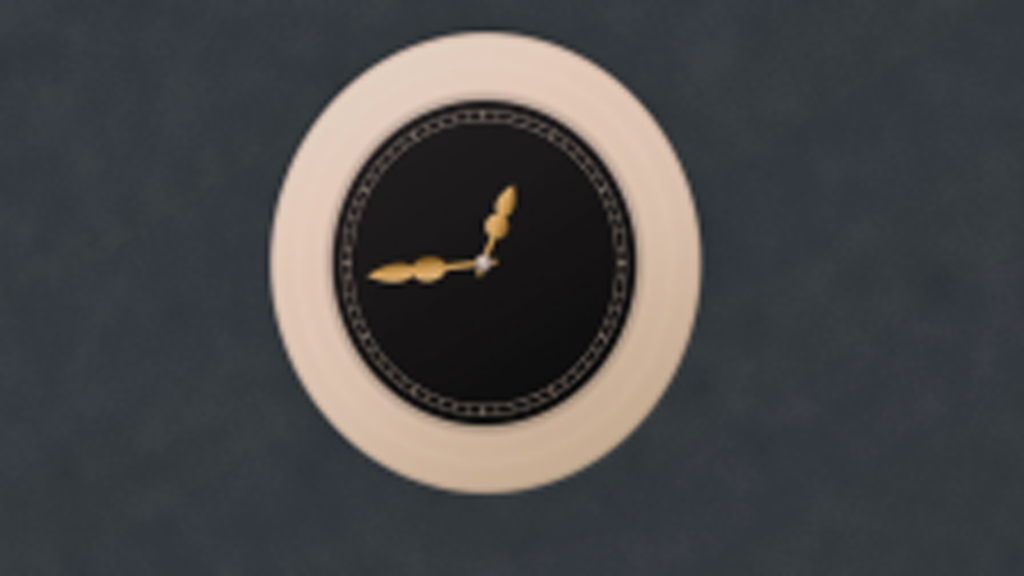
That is h=12 m=44
